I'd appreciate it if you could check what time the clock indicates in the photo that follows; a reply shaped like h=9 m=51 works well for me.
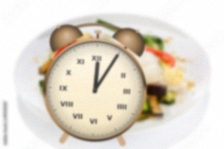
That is h=12 m=5
